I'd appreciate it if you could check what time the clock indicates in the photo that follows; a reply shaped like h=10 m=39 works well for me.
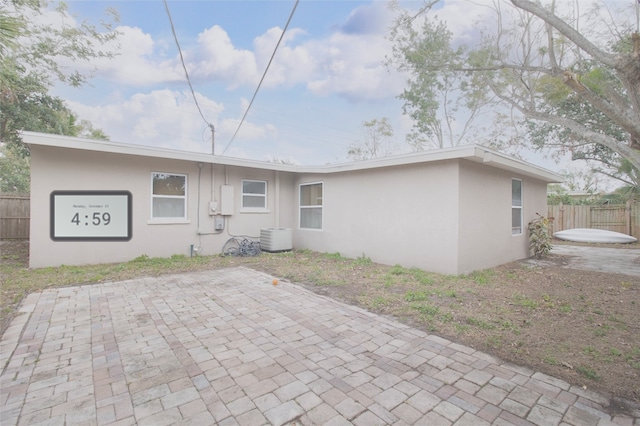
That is h=4 m=59
